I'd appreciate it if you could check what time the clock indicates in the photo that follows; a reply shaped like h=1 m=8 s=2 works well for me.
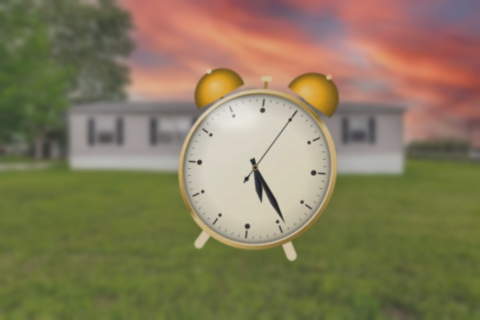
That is h=5 m=24 s=5
